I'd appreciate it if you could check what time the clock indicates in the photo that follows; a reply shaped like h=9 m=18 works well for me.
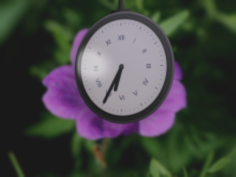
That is h=6 m=35
